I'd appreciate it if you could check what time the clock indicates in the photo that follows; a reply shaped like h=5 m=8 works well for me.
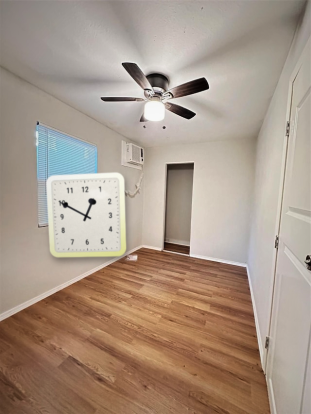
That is h=12 m=50
